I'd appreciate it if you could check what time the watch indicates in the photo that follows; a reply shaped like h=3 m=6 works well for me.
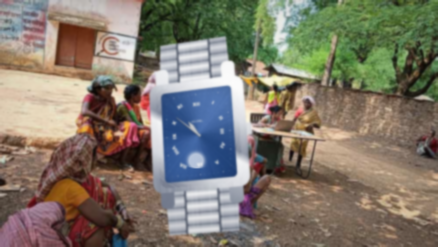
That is h=10 m=52
